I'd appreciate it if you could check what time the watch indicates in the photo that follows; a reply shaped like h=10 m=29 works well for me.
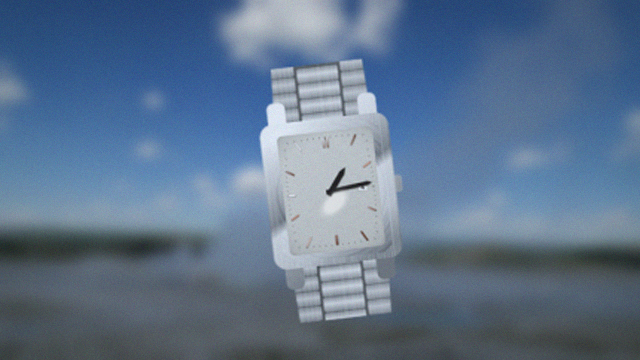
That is h=1 m=14
